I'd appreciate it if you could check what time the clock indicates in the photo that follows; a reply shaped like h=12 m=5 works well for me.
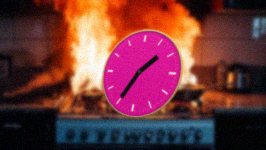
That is h=1 m=35
